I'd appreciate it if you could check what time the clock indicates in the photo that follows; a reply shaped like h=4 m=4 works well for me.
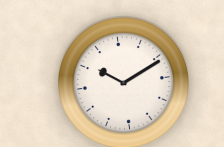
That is h=10 m=11
